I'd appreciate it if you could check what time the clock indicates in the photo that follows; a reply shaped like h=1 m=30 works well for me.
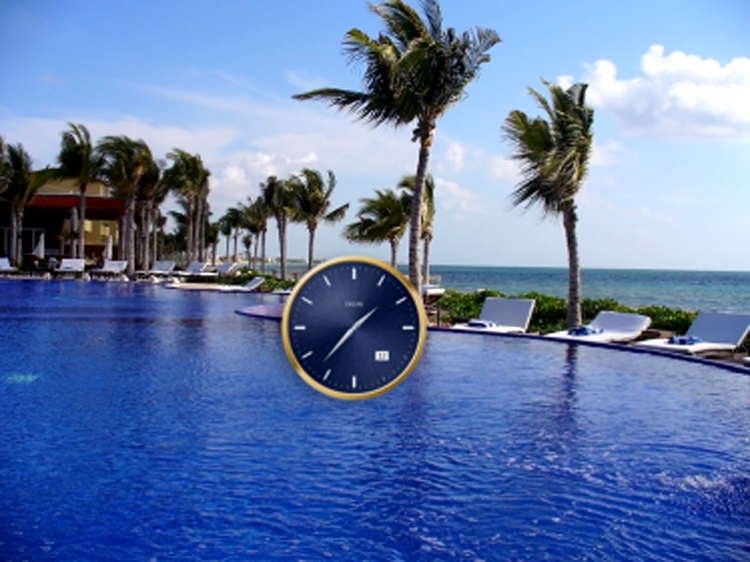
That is h=1 m=37
